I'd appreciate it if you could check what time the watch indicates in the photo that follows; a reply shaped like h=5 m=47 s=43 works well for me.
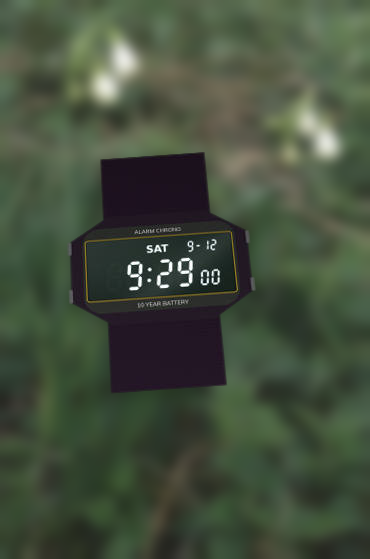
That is h=9 m=29 s=0
